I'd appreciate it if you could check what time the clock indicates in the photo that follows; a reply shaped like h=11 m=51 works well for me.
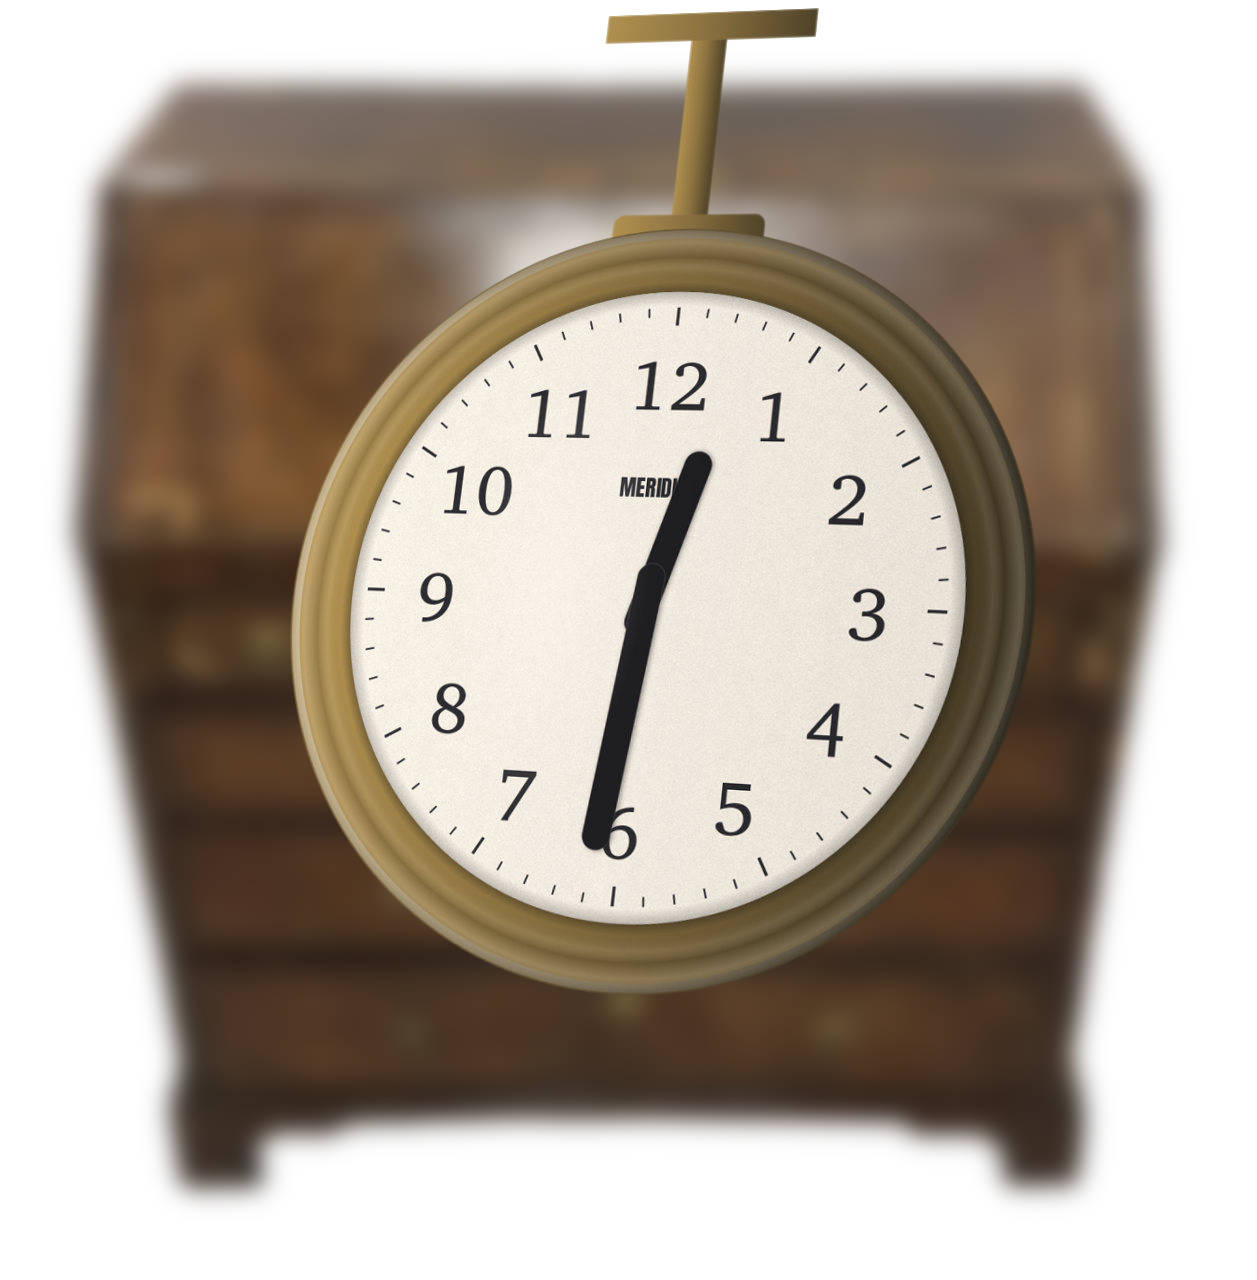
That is h=12 m=31
